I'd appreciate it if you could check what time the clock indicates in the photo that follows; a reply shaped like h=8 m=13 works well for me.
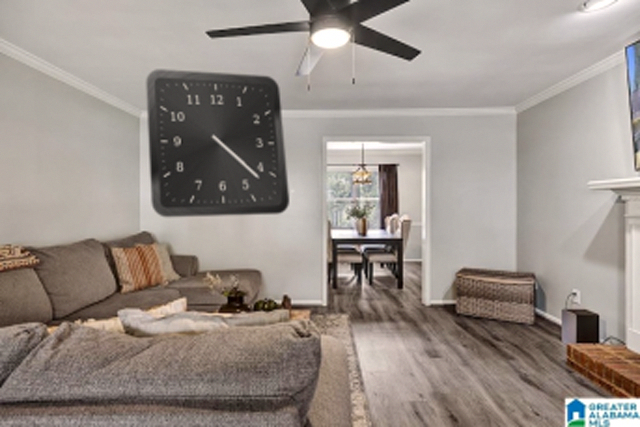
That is h=4 m=22
